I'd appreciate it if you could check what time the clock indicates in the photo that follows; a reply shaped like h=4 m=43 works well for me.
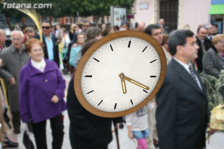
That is h=5 m=19
